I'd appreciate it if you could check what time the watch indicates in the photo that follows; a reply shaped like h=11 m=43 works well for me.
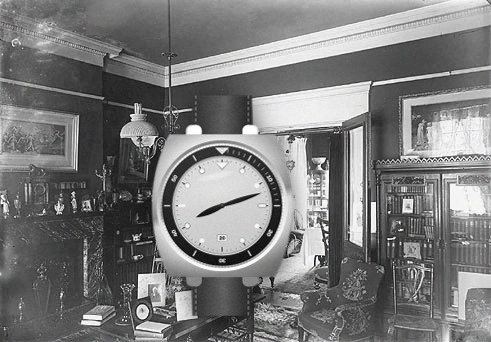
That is h=8 m=12
